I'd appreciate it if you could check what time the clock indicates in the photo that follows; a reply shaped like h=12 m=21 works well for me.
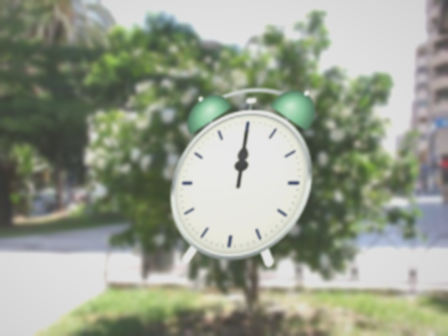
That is h=12 m=0
